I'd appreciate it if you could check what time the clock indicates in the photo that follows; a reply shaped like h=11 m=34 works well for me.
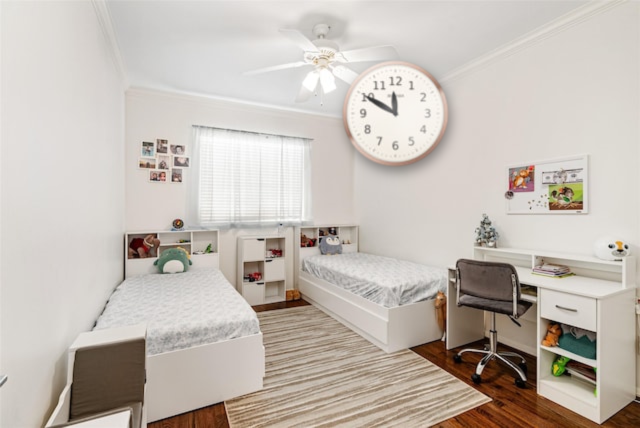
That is h=11 m=50
